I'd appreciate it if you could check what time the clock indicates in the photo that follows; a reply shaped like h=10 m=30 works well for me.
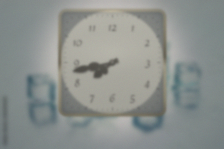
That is h=7 m=43
